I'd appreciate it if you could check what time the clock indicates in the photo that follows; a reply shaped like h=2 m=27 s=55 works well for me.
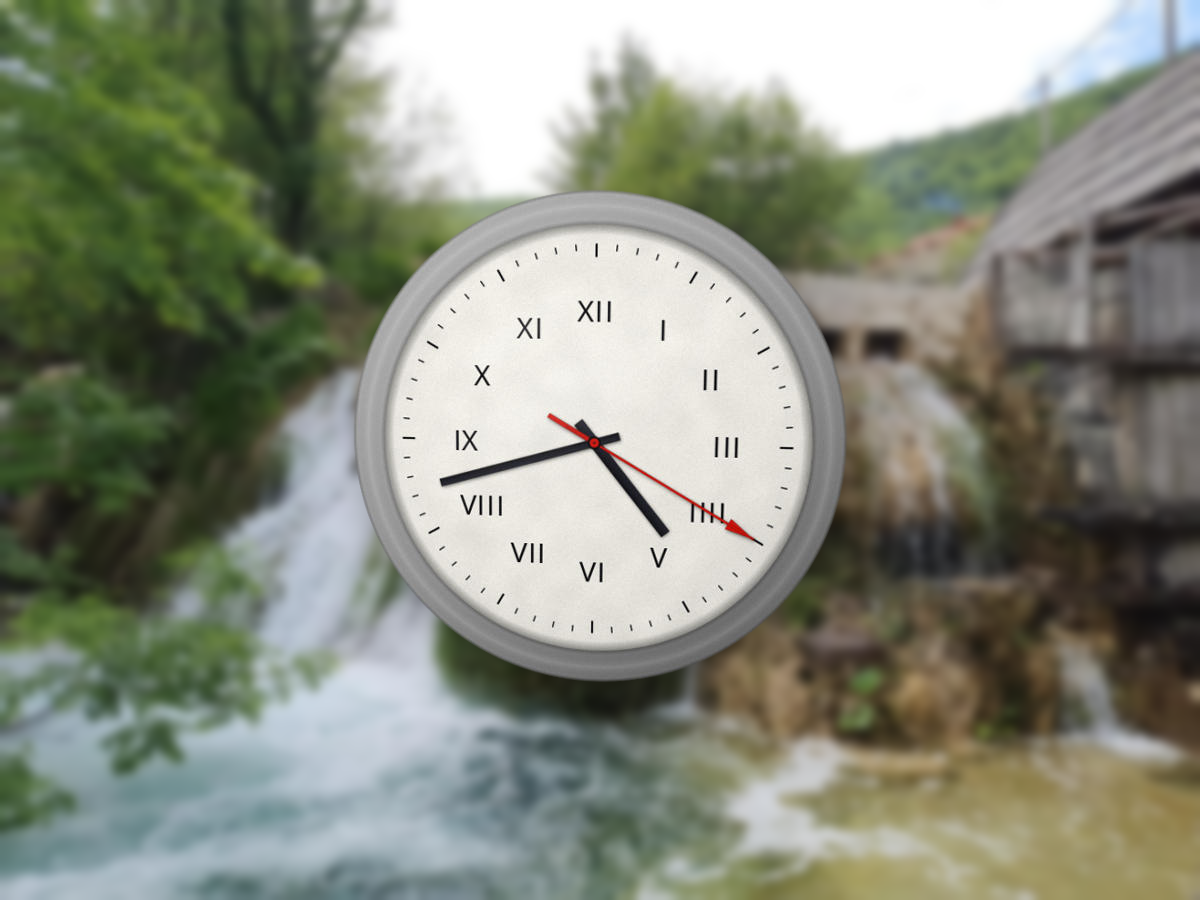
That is h=4 m=42 s=20
